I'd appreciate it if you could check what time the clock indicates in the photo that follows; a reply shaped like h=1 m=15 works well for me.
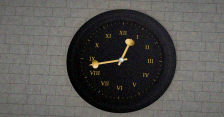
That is h=12 m=43
